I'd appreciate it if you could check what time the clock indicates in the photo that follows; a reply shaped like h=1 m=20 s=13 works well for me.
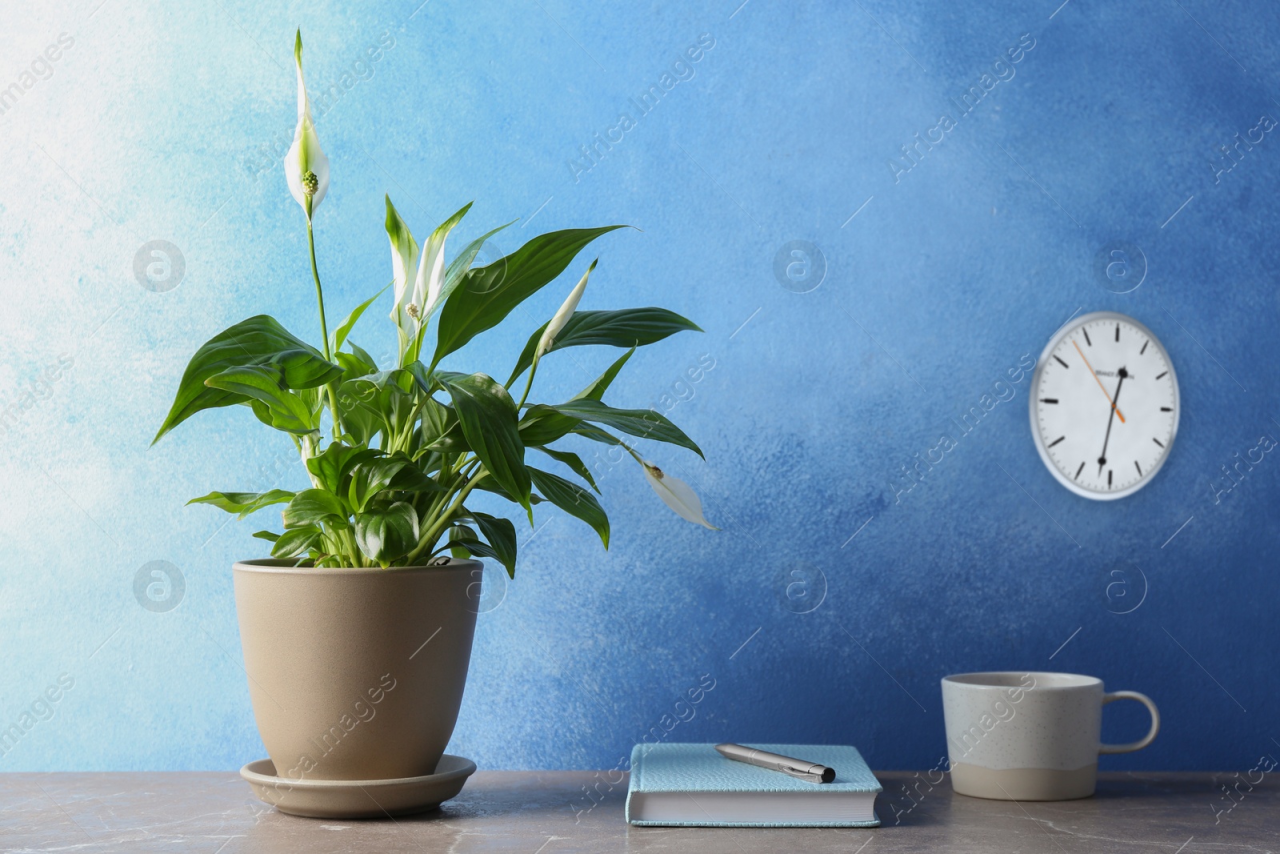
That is h=12 m=31 s=53
